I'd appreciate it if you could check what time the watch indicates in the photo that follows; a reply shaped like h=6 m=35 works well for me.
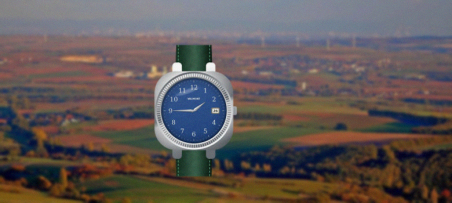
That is h=1 m=45
